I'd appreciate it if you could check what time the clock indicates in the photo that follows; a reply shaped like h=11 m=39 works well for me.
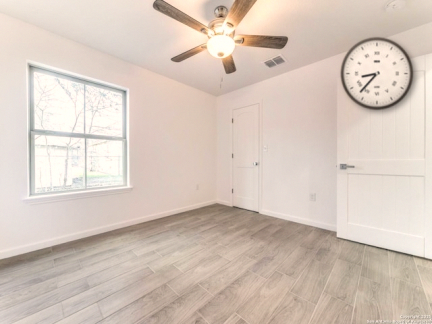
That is h=8 m=37
